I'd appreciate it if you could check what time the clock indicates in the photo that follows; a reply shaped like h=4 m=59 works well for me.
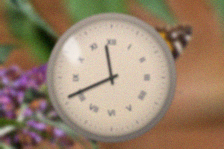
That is h=11 m=41
